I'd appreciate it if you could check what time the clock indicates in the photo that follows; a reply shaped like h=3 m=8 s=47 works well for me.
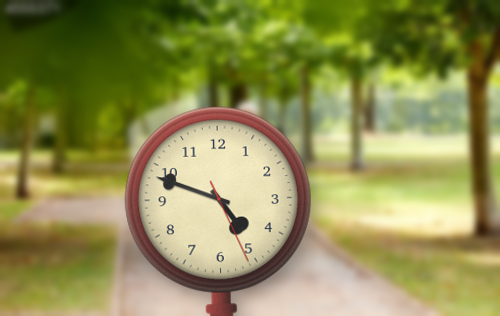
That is h=4 m=48 s=26
